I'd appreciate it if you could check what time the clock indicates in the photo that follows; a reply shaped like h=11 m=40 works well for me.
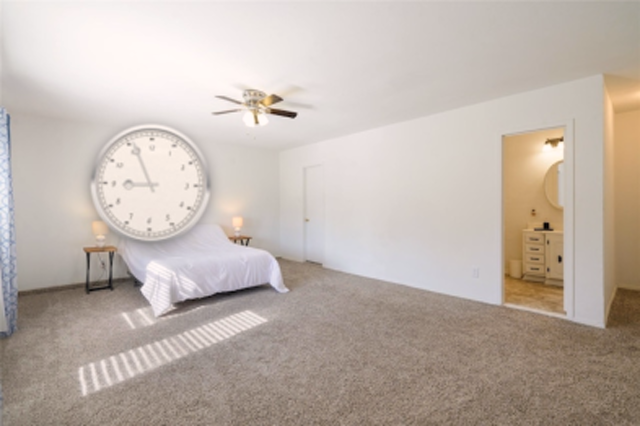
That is h=8 m=56
